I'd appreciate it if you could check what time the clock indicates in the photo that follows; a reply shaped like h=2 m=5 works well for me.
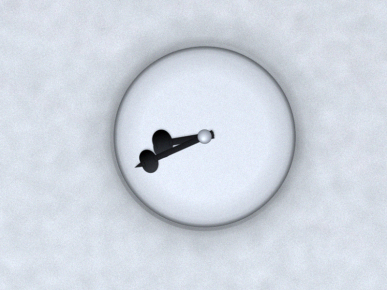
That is h=8 m=41
